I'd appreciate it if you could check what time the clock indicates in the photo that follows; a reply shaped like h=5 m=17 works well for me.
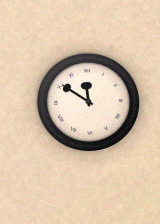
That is h=11 m=51
